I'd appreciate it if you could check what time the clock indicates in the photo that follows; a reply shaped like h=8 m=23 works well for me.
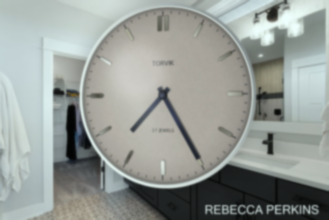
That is h=7 m=25
